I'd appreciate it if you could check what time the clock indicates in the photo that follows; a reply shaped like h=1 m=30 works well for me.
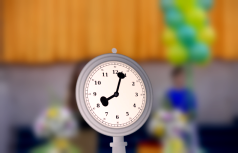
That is h=8 m=3
